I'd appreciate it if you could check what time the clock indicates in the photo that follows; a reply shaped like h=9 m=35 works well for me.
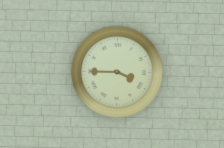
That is h=3 m=45
